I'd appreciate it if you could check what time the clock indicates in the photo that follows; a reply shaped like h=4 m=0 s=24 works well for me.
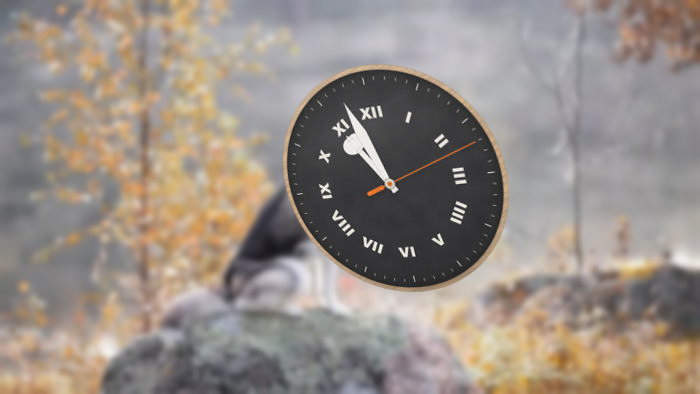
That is h=10 m=57 s=12
